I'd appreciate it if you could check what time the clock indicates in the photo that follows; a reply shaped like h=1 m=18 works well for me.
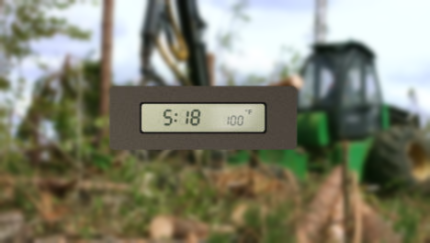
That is h=5 m=18
